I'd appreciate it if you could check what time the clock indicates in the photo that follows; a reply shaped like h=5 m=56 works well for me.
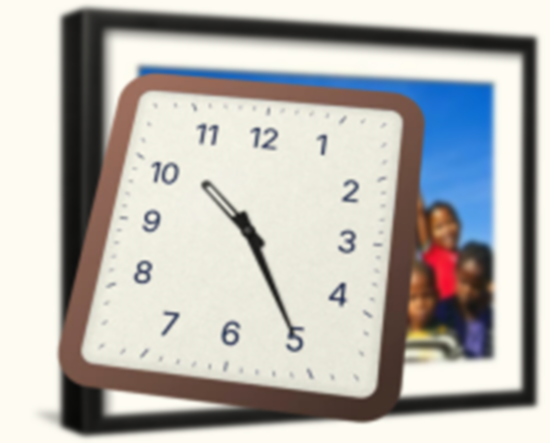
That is h=10 m=25
